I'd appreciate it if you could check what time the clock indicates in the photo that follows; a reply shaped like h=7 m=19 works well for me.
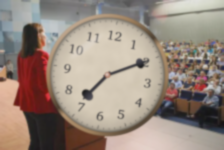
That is h=7 m=10
